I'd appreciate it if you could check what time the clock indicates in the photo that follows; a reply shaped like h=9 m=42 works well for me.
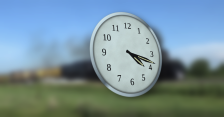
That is h=4 m=18
